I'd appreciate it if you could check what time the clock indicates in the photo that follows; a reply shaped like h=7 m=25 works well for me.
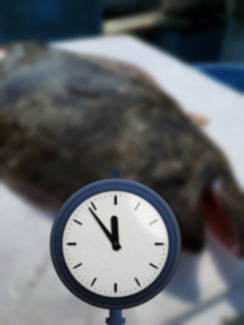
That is h=11 m=54
